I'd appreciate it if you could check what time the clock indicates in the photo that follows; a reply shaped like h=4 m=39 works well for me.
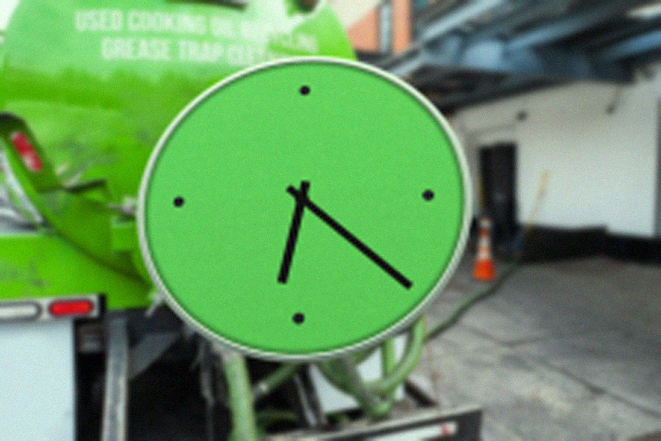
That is h=6 m=22
